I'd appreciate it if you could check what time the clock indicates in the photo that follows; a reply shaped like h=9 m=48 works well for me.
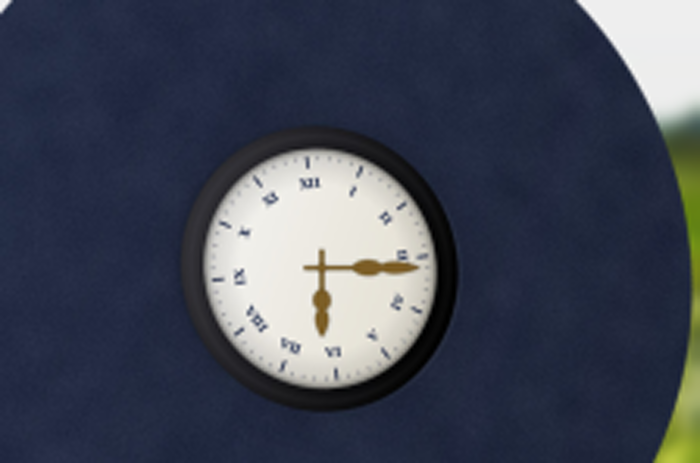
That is h=6 m=16
